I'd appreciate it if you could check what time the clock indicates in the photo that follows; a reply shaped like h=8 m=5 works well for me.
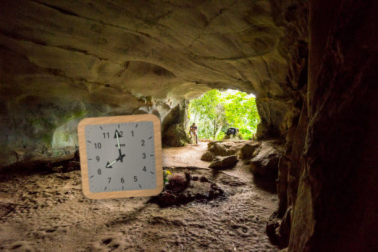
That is h=7 m=59
